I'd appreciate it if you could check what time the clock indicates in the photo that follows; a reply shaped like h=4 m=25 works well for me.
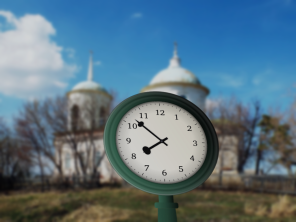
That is h=7 m=52
